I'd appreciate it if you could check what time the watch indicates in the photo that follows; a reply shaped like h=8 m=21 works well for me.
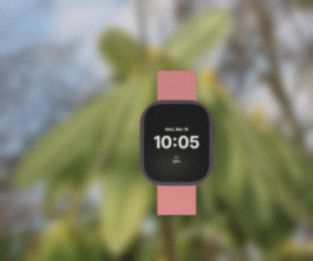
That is h=10 m=5
